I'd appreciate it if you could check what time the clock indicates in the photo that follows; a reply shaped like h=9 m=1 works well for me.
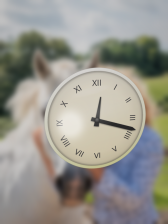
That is h=12 m=18
